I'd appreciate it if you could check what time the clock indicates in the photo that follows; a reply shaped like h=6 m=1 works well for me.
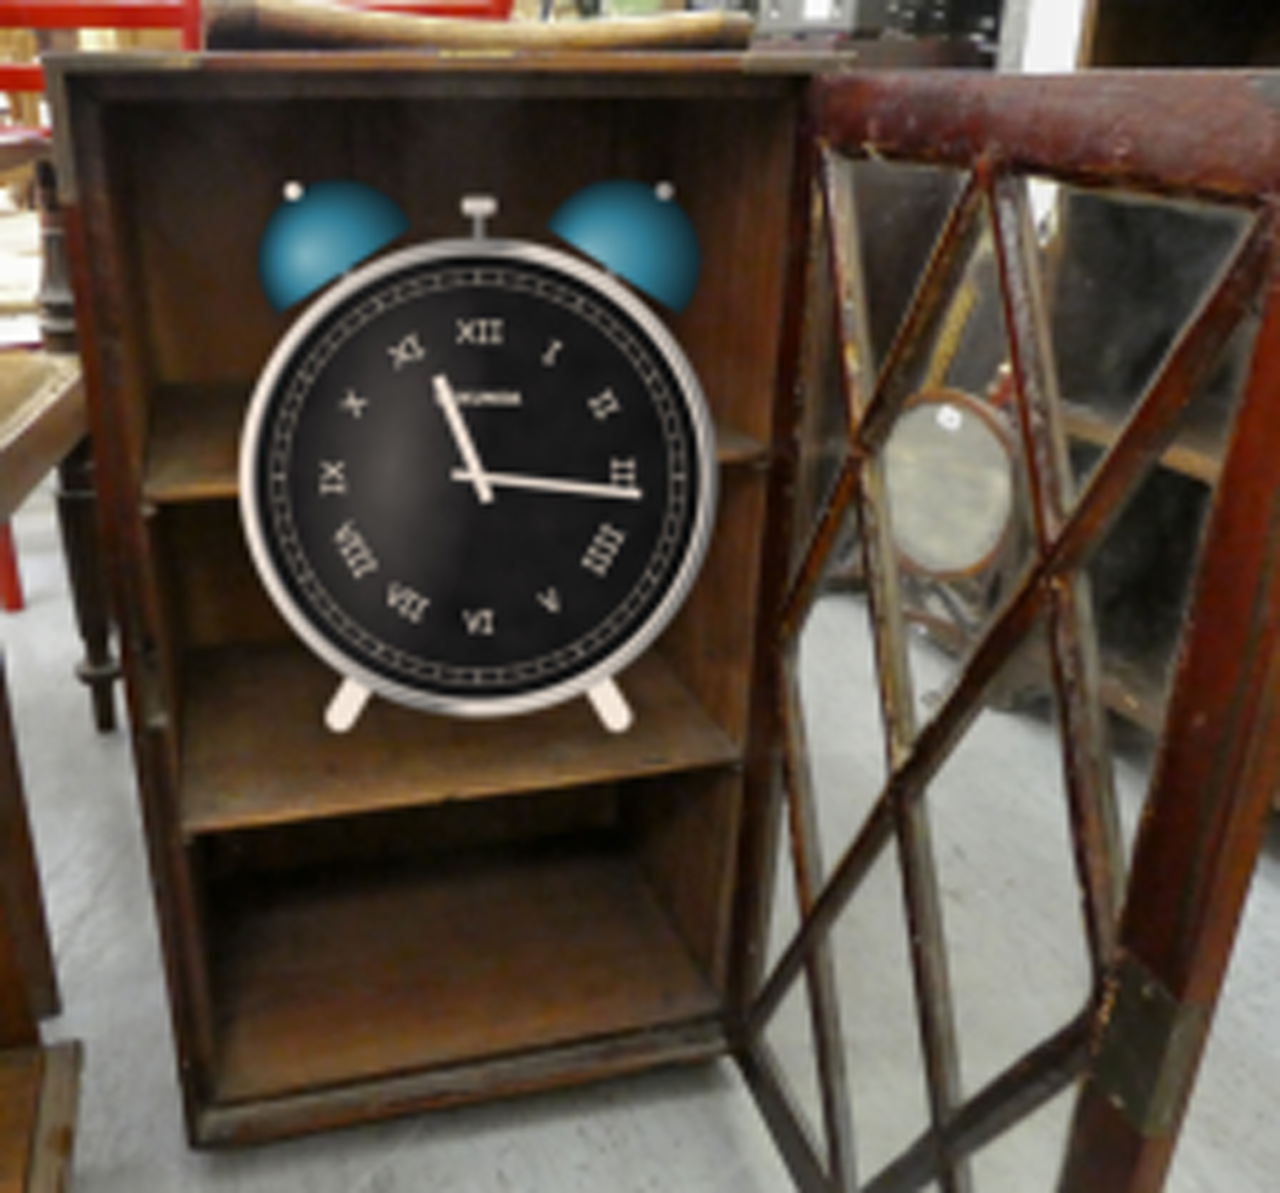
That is h=11 m=16
